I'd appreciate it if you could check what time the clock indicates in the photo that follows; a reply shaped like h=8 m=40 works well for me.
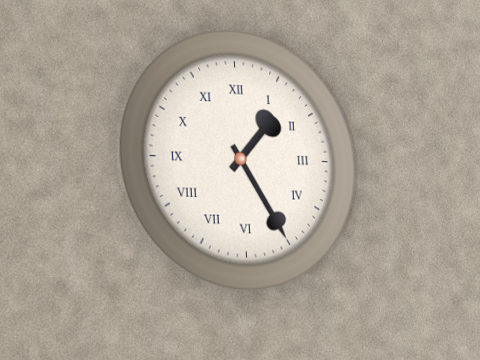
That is h=1 m=25
